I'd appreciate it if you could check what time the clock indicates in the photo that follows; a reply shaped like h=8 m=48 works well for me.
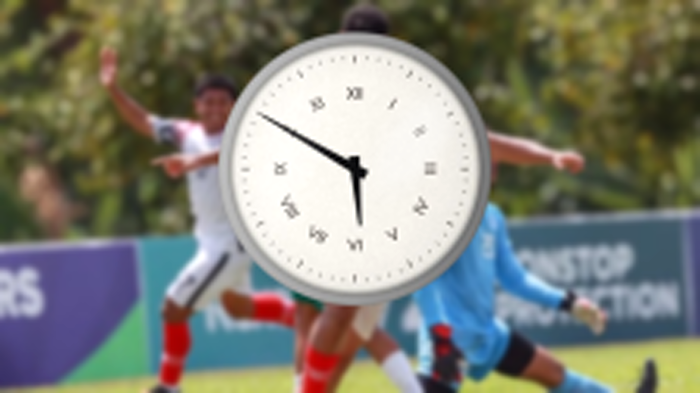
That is h=5 m=50
